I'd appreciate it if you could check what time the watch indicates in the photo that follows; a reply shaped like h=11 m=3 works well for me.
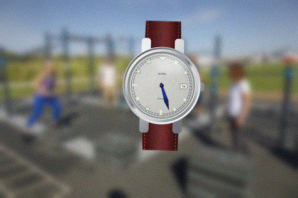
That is h=5 m=27
